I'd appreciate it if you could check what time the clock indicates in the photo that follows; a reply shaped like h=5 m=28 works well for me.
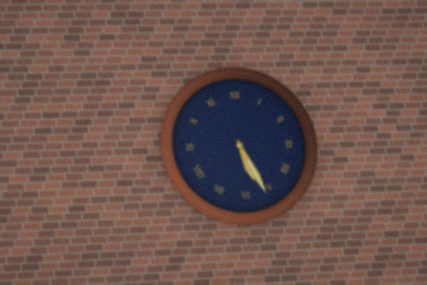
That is h=5 m=26
